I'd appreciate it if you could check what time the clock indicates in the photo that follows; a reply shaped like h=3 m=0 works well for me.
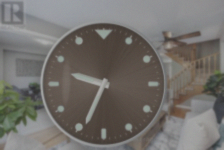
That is h=9 m=34
